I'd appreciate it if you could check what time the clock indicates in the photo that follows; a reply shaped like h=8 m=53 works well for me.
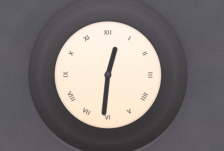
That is h=12 m=31
